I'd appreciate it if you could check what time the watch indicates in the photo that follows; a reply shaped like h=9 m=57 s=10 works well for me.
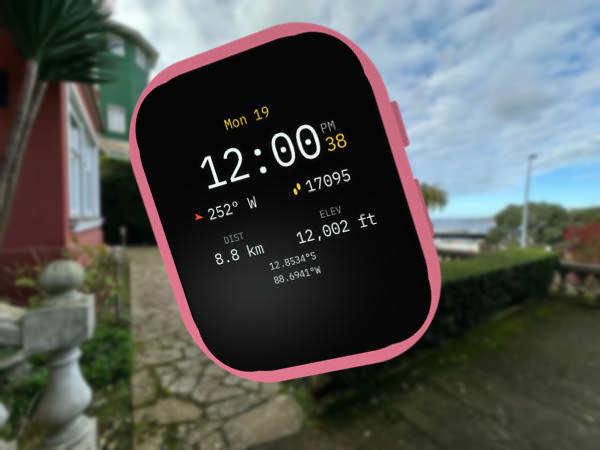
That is h=12 m=0 s=38
